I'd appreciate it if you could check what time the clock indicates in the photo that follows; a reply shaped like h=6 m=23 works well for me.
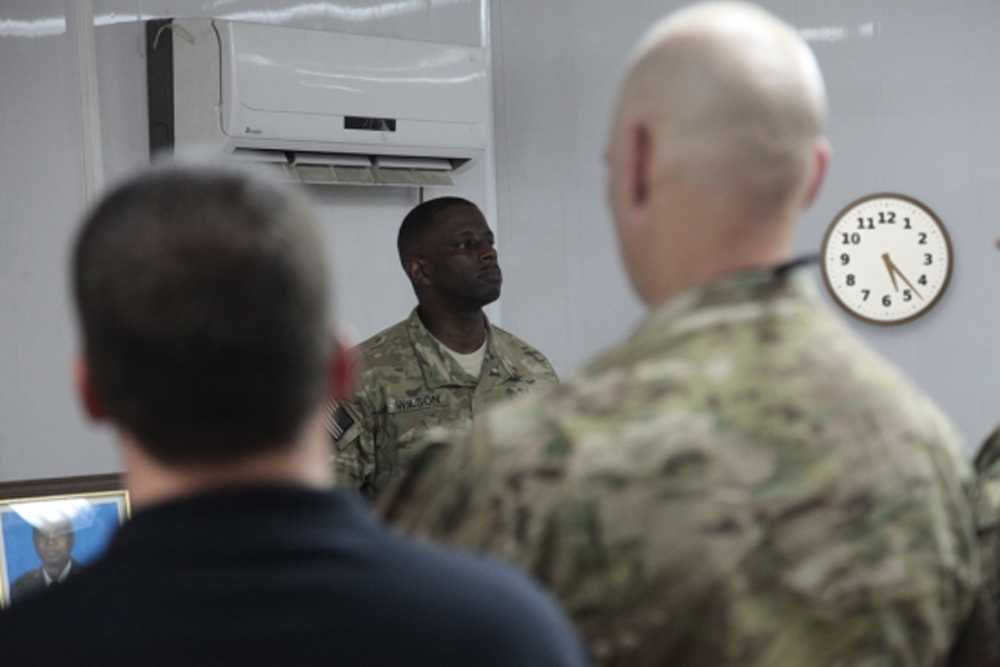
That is h=5 m=23
